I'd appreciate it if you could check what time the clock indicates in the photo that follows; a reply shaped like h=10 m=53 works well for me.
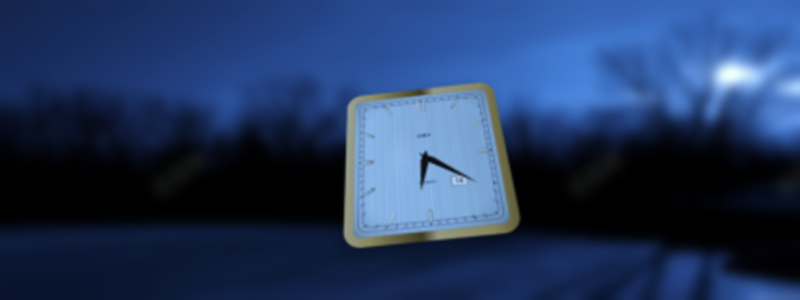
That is h=6 m=21
